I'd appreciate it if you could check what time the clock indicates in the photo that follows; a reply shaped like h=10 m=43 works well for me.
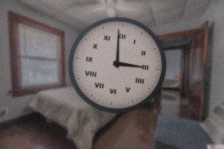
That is h=2 m=59
